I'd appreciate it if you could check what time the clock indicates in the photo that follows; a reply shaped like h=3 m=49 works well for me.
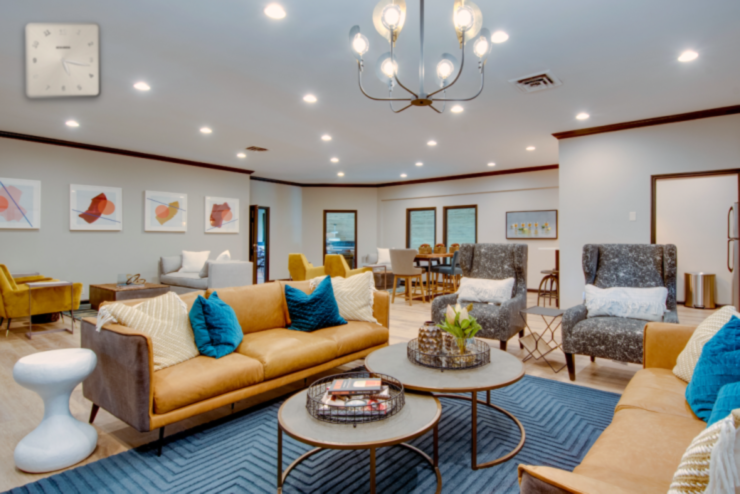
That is h=5 m=17
